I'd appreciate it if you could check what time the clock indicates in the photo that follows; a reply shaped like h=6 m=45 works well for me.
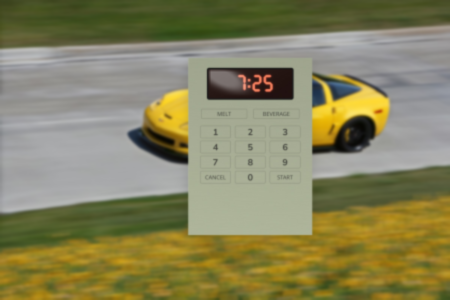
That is h=7 m=25
